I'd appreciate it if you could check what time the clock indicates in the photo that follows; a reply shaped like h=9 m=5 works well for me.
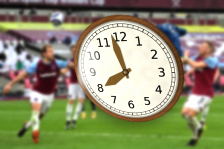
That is h=7 m=58
